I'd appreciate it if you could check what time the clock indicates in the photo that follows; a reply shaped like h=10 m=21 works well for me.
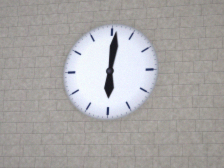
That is h=6 m=1
